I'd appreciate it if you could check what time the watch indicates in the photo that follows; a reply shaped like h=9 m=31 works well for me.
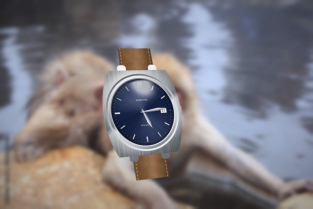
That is h=5 m=14
